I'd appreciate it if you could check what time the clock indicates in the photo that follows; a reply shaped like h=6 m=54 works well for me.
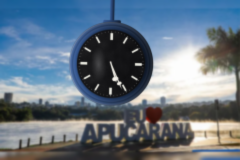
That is h=5 m=26
